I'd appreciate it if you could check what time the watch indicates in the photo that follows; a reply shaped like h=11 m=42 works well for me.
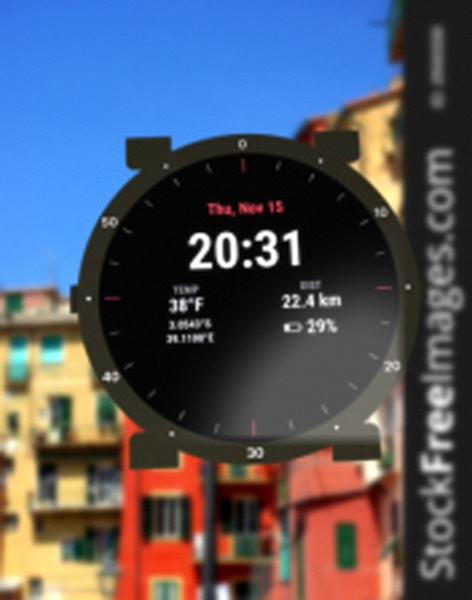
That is h=20 m=31
